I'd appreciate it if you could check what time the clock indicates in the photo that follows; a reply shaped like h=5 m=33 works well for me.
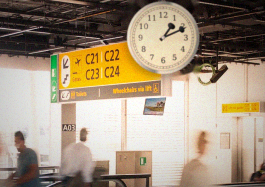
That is h=1 m=11
